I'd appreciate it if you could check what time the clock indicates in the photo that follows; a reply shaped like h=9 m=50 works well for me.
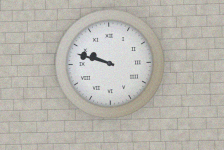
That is h=9 m=48
